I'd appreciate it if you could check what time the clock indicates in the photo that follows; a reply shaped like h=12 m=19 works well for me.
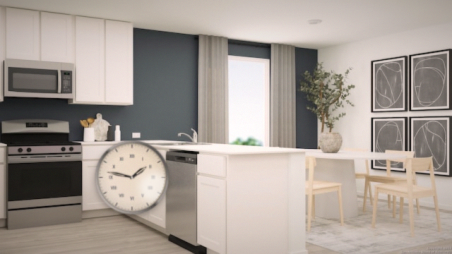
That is h=1 m=47
